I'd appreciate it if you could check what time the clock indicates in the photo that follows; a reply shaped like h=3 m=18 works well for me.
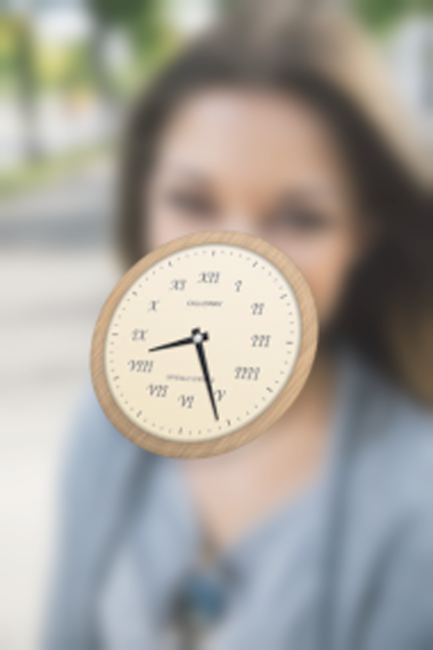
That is h=8 m=26
